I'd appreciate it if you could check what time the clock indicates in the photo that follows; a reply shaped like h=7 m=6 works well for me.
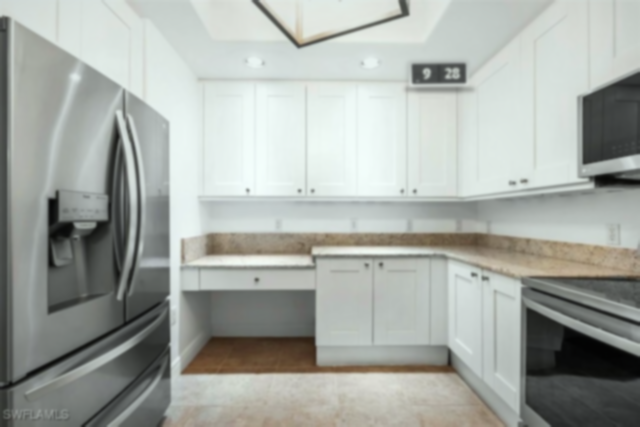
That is h=9 m=28
